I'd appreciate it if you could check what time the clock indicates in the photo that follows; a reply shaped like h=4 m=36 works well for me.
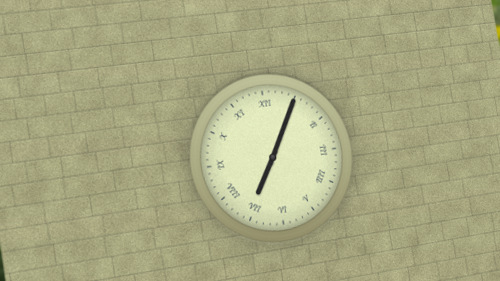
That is h=7 m=5
